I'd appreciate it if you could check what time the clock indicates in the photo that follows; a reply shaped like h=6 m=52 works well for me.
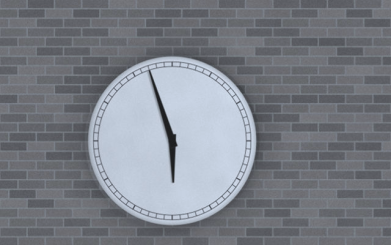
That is h=5 m=57
